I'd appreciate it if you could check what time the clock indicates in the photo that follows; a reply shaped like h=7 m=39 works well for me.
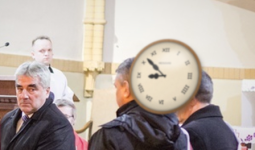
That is h=8 m=52
